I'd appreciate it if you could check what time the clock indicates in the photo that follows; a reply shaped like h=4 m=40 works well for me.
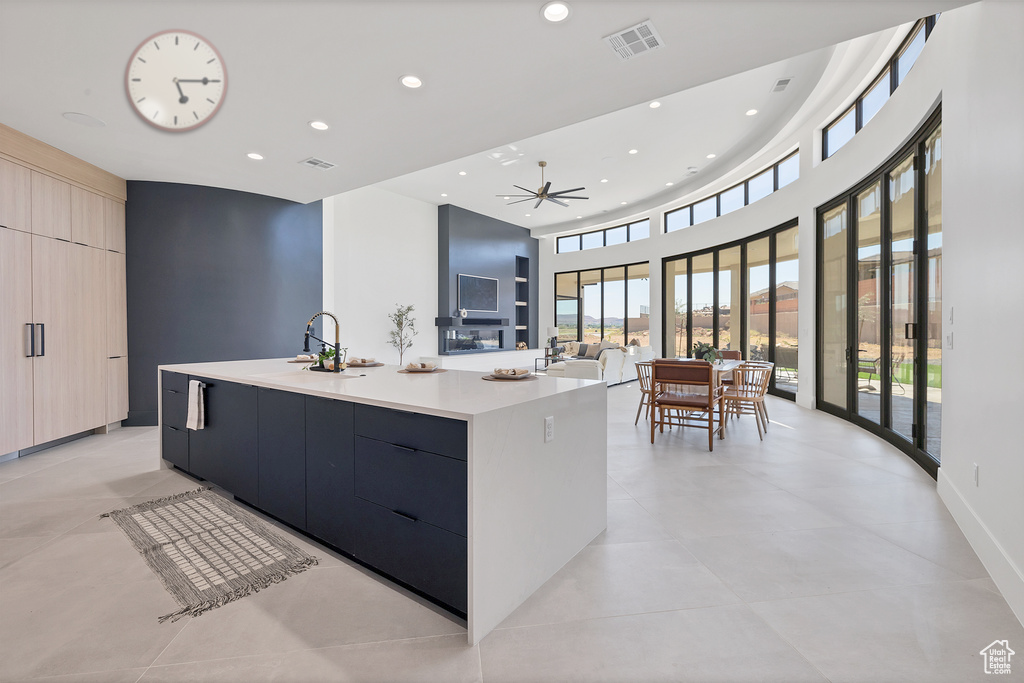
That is h=5 m=15
